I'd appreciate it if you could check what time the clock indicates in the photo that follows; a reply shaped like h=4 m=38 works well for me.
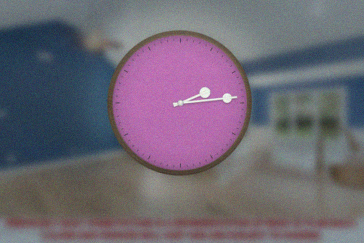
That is h=2 m=14
